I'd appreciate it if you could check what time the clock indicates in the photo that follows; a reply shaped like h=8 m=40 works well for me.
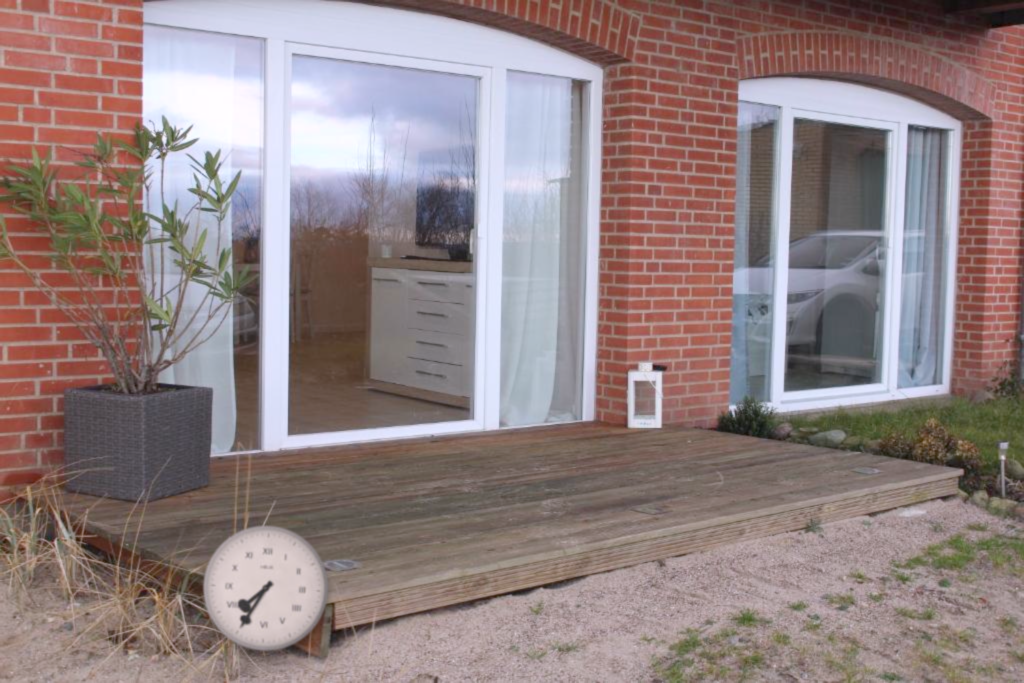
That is h=7 m=35
